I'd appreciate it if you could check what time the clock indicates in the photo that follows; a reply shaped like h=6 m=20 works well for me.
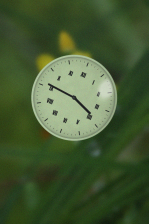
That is h=3 m=46
